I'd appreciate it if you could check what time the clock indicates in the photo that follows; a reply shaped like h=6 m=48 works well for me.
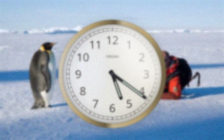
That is h=5 m=21
